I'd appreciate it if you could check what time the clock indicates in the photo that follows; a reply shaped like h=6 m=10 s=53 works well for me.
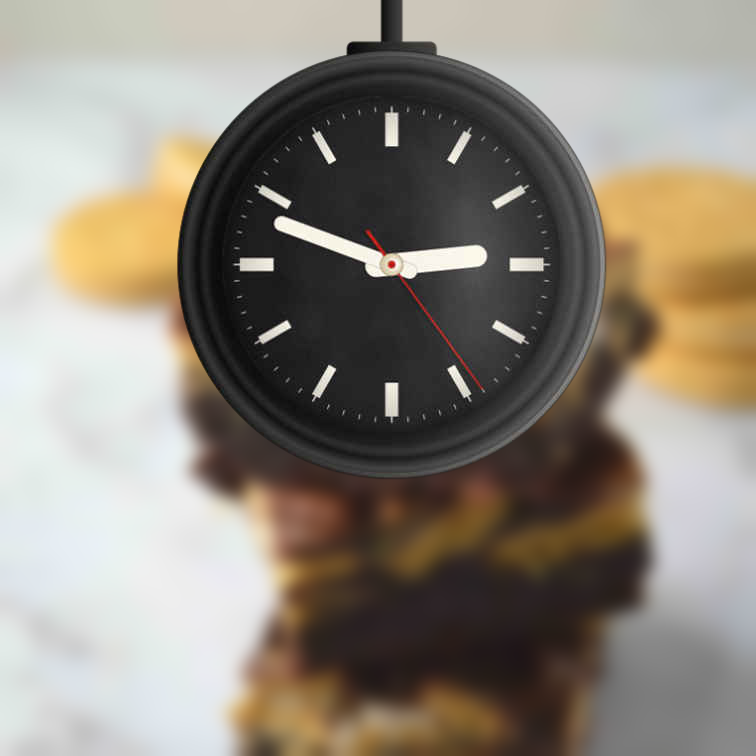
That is h=2 m=48 s=24
